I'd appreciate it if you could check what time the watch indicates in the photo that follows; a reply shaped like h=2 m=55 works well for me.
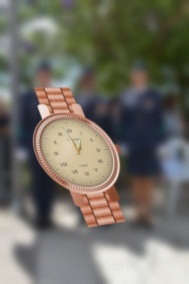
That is h=12 m=58
